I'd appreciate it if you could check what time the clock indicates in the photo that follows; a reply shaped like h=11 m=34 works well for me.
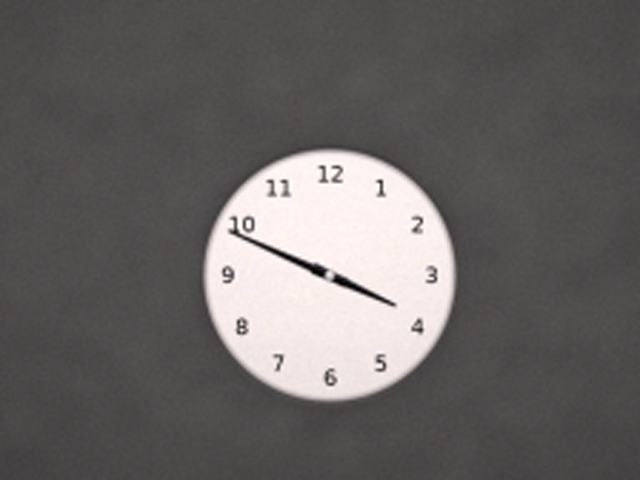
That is h=3 m=49
